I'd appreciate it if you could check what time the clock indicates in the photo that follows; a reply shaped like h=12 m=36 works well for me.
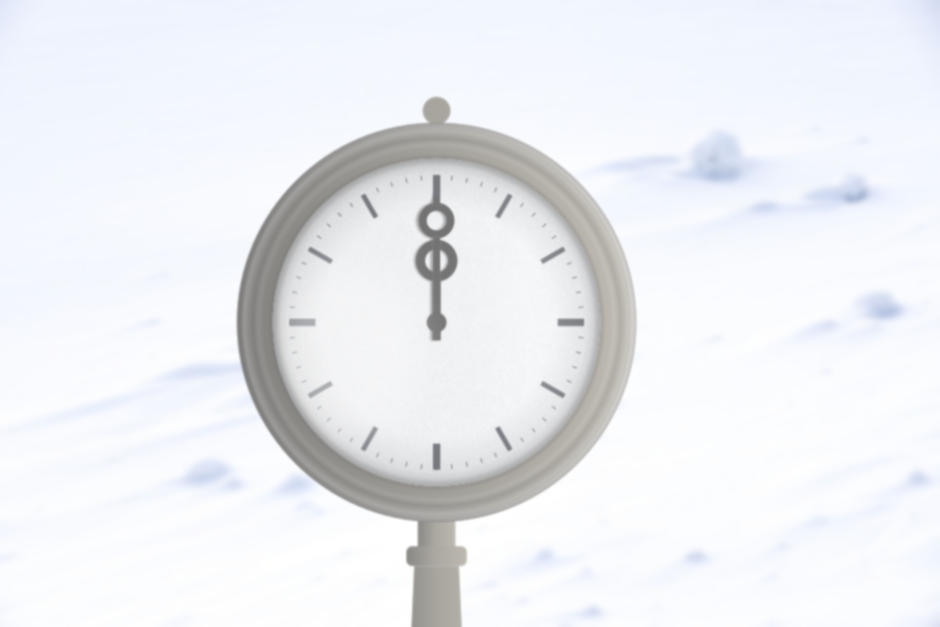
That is h=12 m=0
